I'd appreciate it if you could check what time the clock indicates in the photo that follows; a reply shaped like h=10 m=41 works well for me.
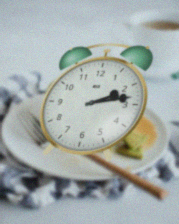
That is h=2 m=13
